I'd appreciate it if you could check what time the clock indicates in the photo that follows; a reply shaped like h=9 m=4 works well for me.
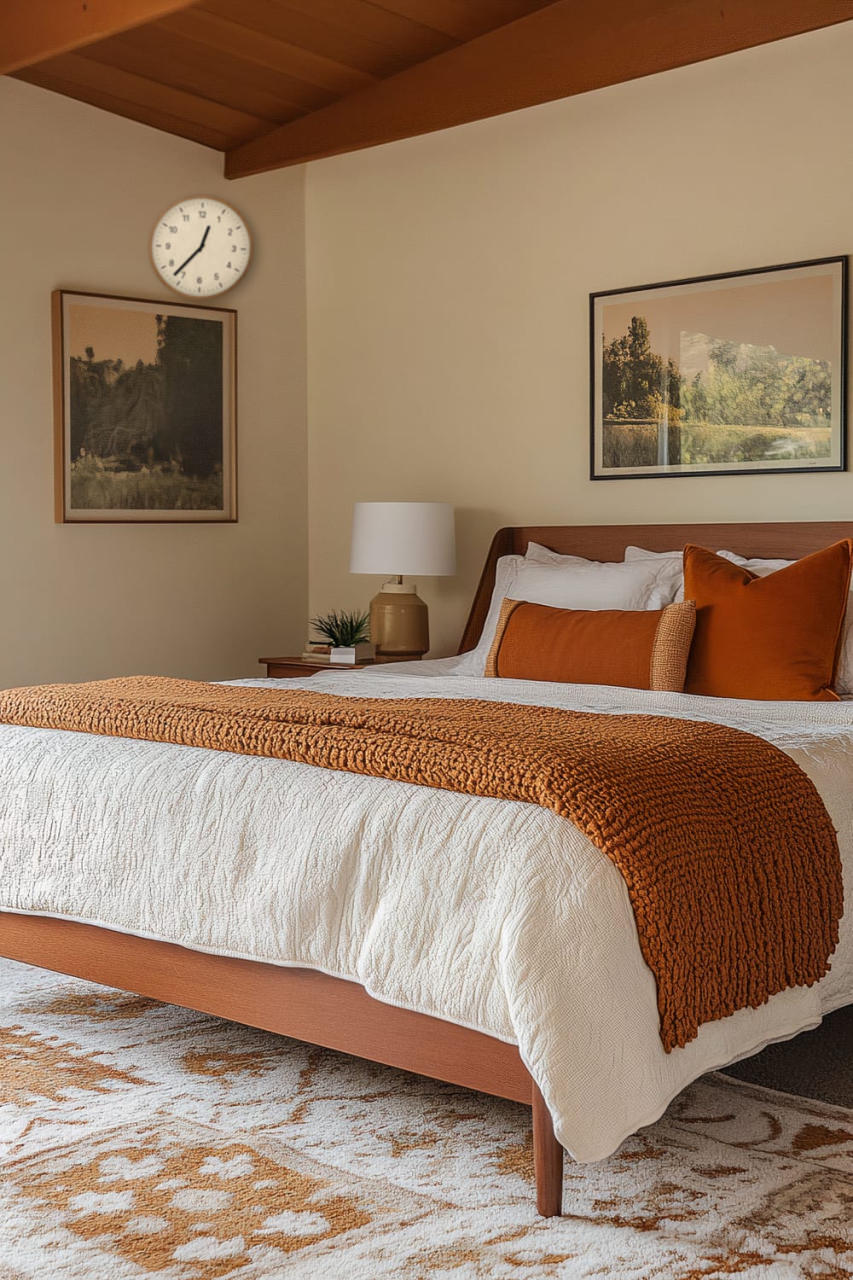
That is h=12 m=37
